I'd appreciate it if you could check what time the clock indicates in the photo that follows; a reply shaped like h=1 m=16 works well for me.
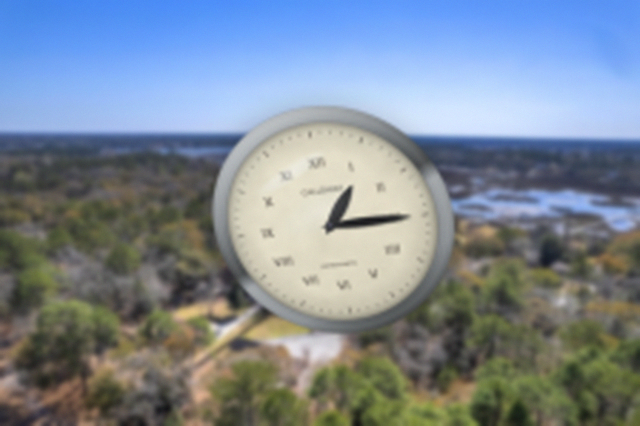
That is h=1 m=15
